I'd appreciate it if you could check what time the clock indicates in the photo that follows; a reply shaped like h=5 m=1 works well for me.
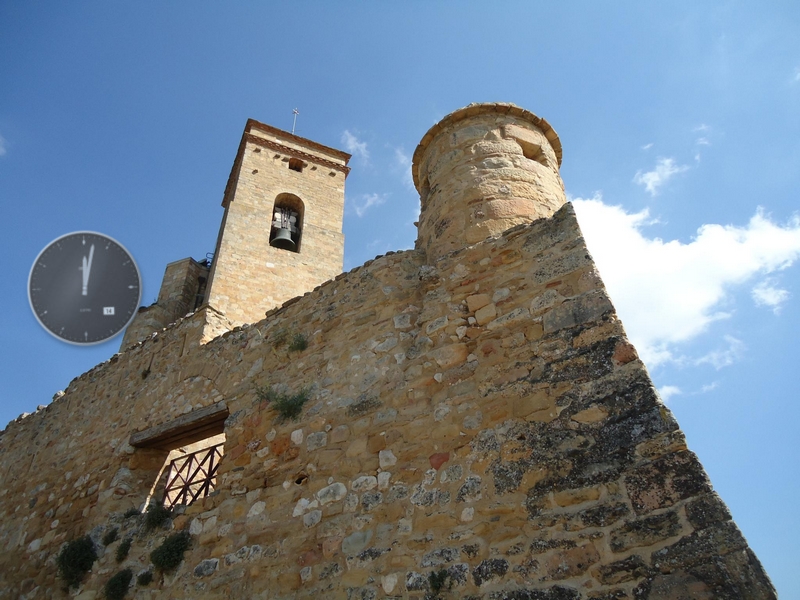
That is h=12 m=2
